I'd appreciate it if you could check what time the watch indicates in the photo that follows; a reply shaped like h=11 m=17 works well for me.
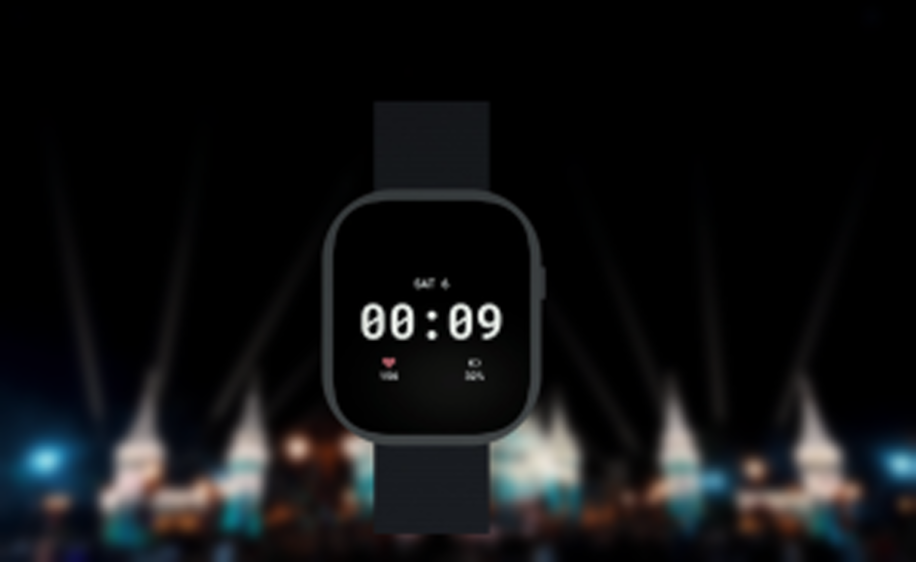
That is h=0 m=9
